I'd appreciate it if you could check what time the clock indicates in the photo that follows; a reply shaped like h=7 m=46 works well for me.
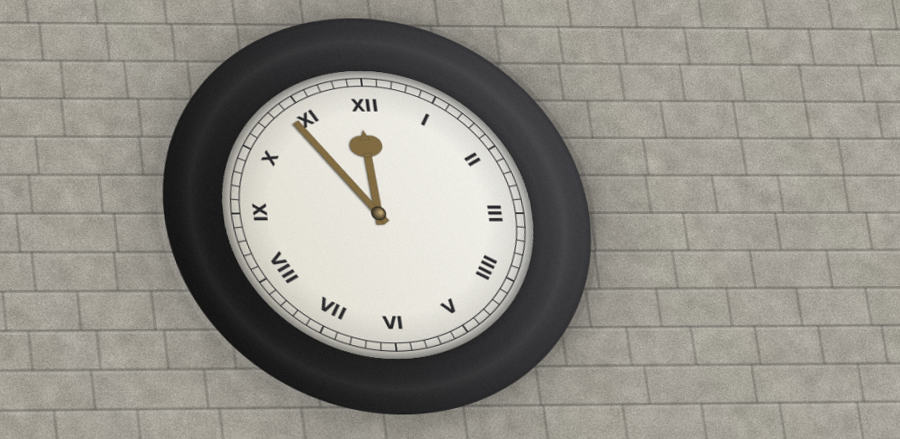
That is h=11 m=54
